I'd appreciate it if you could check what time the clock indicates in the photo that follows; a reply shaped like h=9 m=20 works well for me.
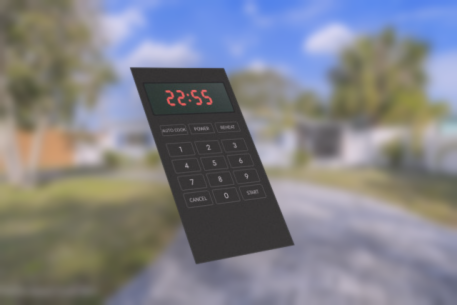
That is h=22 m=55
